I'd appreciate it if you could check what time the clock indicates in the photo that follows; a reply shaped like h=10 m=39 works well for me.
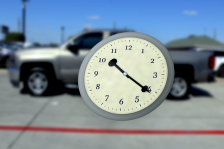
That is h=10 m=21
